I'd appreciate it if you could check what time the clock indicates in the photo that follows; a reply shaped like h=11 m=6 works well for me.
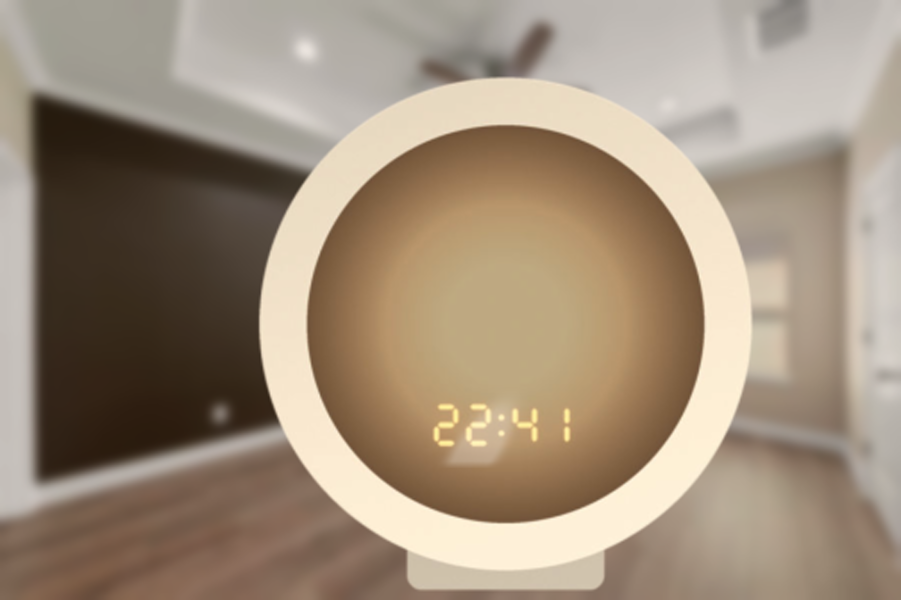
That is h=22 m=41
